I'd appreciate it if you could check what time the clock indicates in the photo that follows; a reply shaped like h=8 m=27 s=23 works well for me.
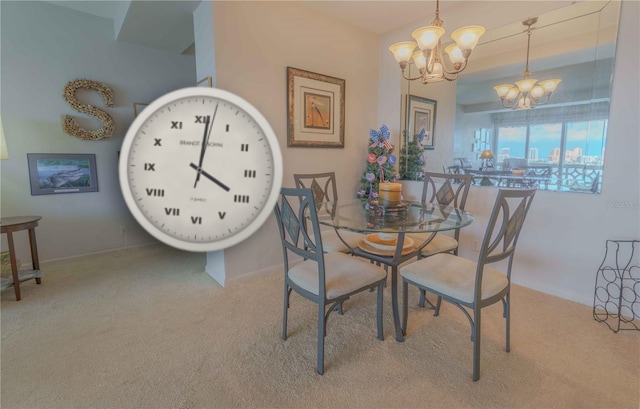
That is h=4 m=1 s=2
